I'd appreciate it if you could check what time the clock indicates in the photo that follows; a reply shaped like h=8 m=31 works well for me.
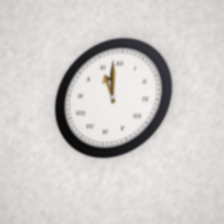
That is h=10 m=58
